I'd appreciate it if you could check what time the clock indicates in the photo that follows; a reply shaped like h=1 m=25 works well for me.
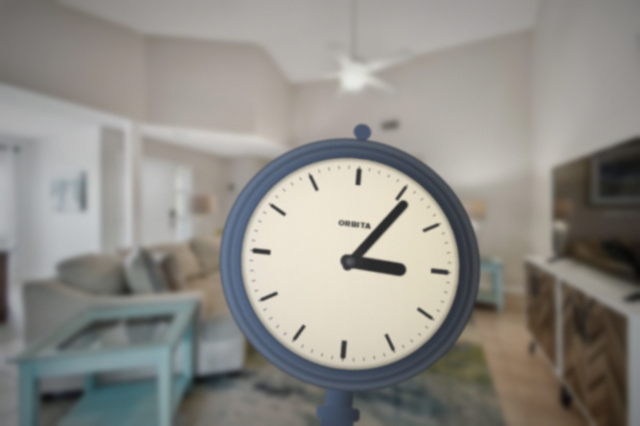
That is h=3 m=6
